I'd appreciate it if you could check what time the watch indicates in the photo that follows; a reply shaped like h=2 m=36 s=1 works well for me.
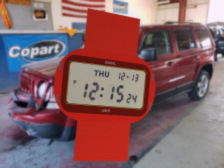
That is h=12 m=15 s=24
